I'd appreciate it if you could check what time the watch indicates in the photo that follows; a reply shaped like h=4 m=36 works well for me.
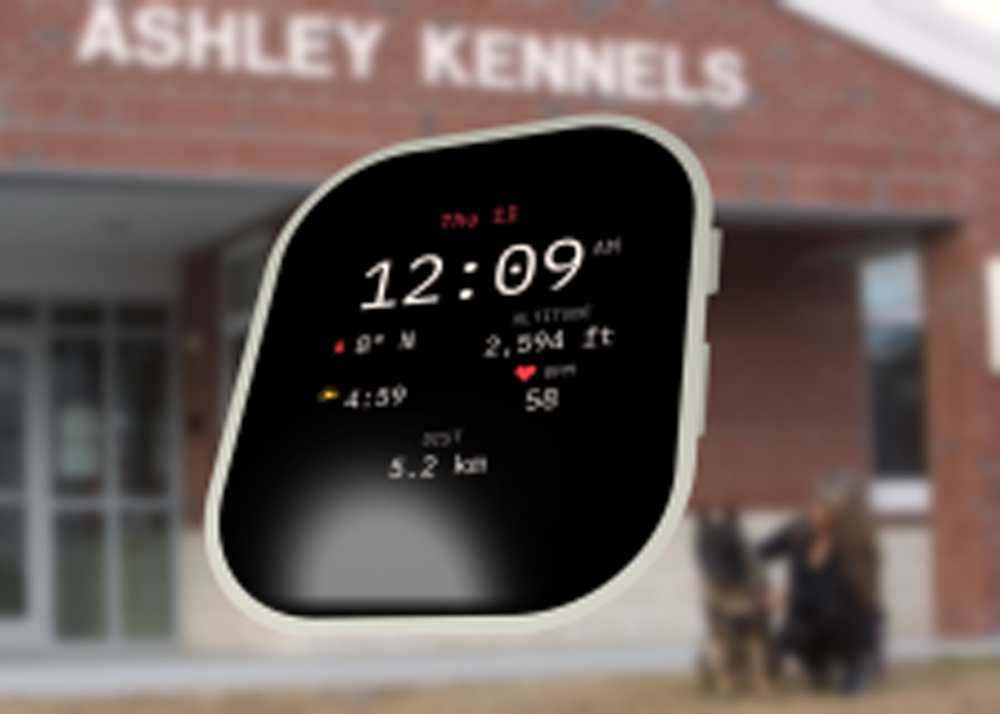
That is h=12 m=9
